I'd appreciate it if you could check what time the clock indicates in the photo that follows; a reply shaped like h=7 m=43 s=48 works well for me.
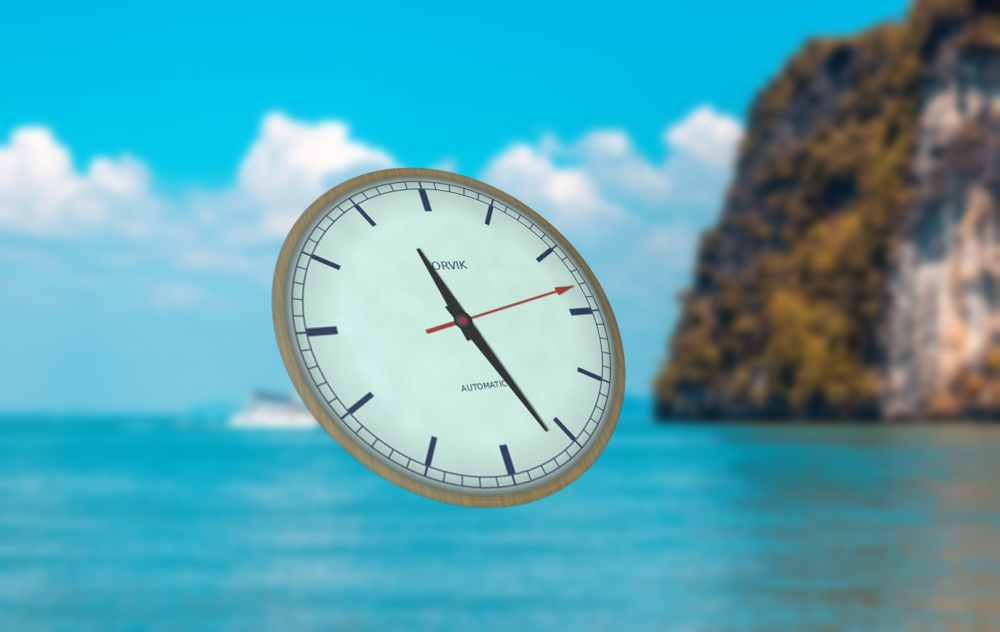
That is h=11 m=26 s=13
